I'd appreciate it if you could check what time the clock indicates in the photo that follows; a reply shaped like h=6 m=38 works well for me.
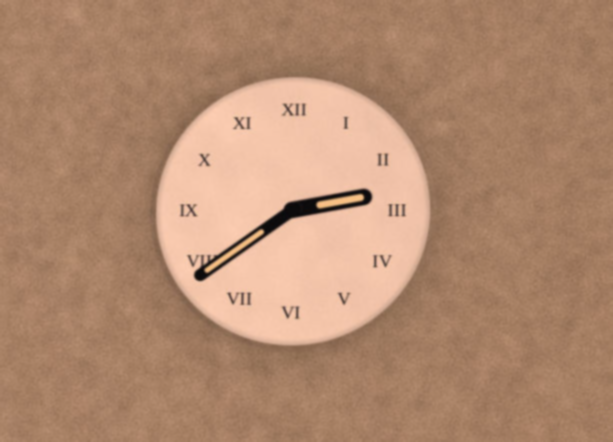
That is h=2 m=39
